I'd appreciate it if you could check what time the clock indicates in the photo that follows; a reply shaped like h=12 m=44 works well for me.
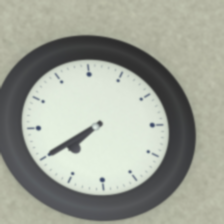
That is h=7 m=40
